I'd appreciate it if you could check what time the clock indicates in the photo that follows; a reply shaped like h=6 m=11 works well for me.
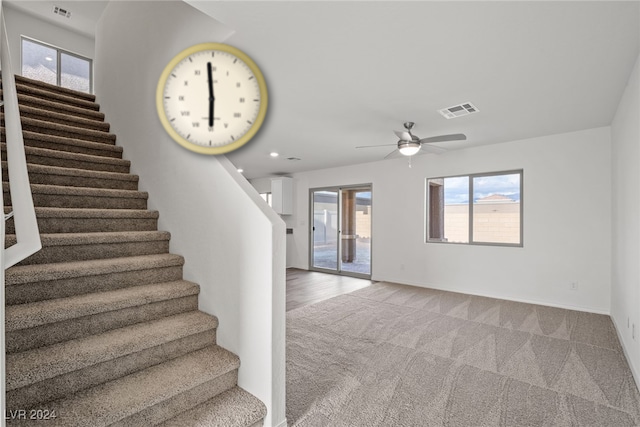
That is h=5 m=59
